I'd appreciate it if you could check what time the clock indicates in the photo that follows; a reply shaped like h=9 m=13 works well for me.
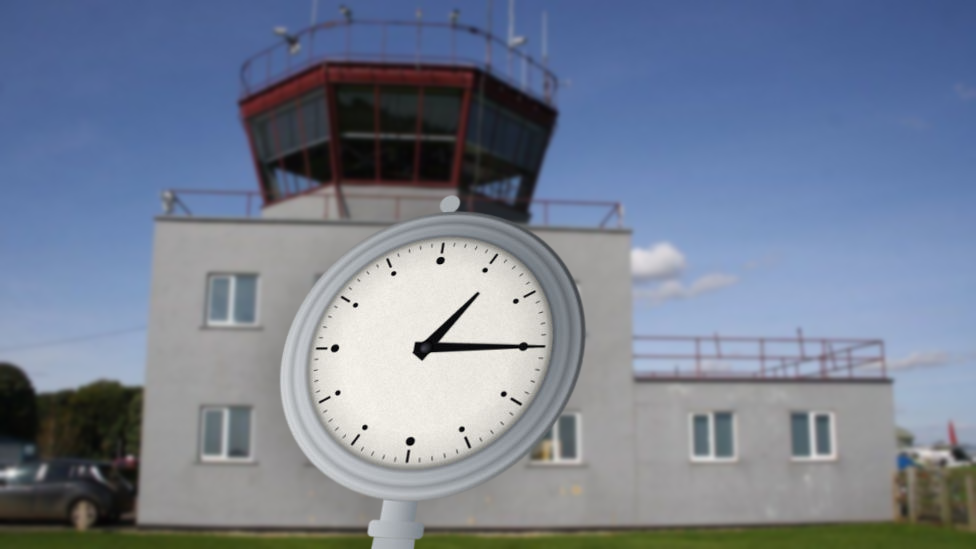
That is h=1 m=15
